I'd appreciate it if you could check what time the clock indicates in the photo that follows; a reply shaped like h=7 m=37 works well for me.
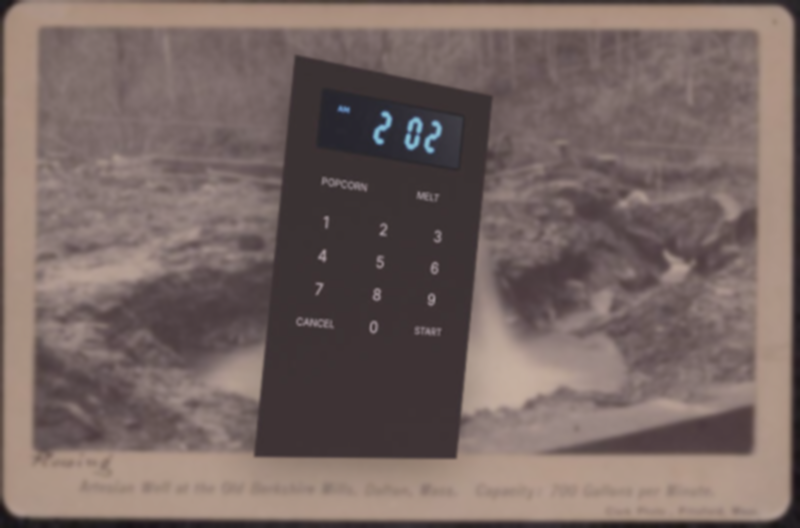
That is h=2 m=2
